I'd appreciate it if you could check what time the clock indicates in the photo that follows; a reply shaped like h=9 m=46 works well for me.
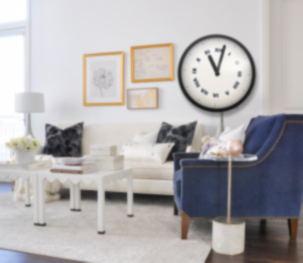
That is h=11 m=2
